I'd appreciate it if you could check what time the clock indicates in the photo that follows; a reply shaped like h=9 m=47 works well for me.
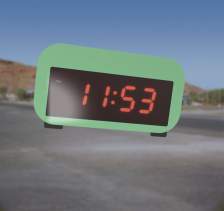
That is h=11 m=53
